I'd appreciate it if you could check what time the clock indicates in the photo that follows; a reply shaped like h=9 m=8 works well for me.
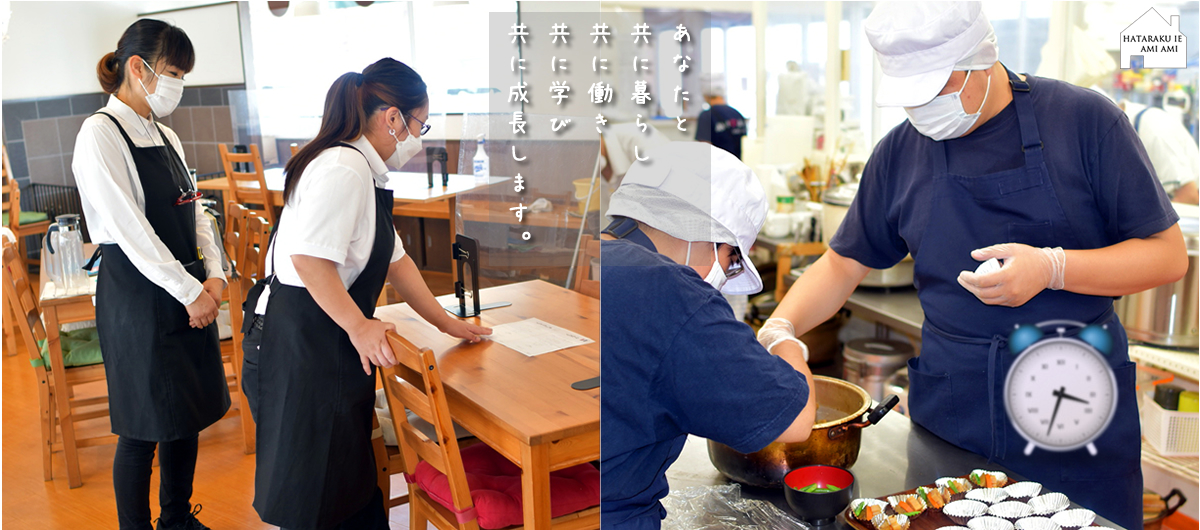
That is h=3 m=33
